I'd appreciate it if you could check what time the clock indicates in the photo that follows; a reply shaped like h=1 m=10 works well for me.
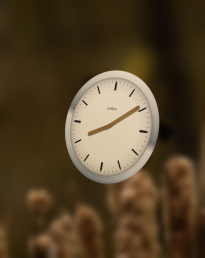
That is h=8 m=9
